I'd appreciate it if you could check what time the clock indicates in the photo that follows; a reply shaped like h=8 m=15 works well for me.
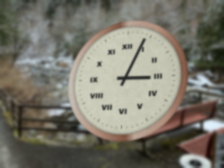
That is h=3 m=4
